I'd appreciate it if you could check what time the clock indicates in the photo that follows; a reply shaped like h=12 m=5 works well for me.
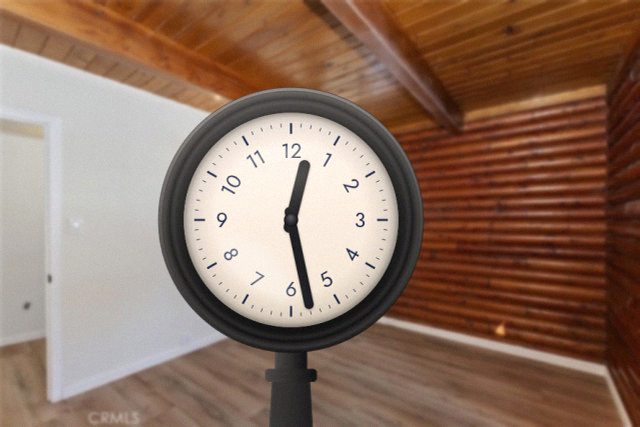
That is h=12 m=28
